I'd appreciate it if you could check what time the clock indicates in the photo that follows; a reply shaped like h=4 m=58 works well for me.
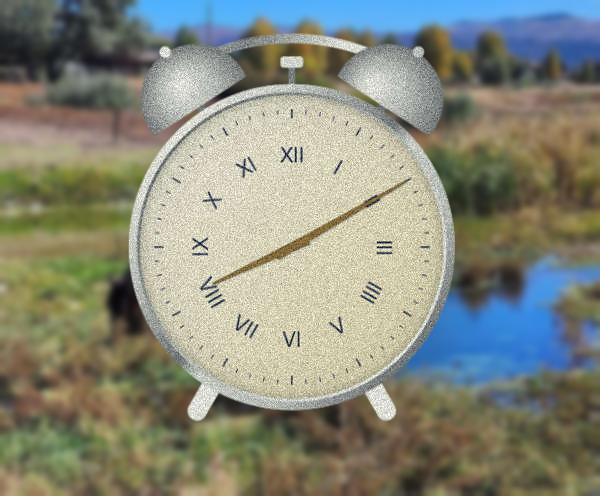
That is h=8 m=10
